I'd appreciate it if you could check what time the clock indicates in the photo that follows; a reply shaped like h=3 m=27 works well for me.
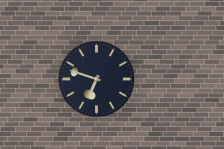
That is h=6 m=48
